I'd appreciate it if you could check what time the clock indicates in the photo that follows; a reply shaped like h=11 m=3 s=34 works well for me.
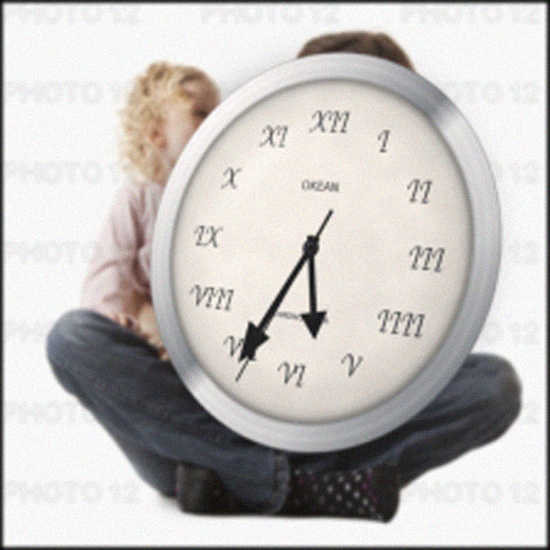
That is h=5 m=34 s=34
